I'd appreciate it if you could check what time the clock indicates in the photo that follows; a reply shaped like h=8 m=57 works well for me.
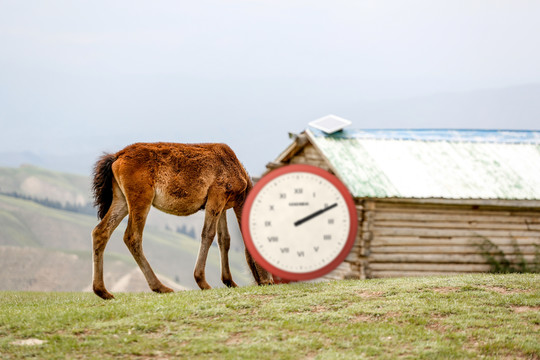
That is h=2 m=11
